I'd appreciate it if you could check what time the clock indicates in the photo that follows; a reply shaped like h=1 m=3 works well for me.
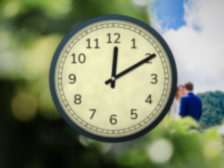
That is h=12 m=10
